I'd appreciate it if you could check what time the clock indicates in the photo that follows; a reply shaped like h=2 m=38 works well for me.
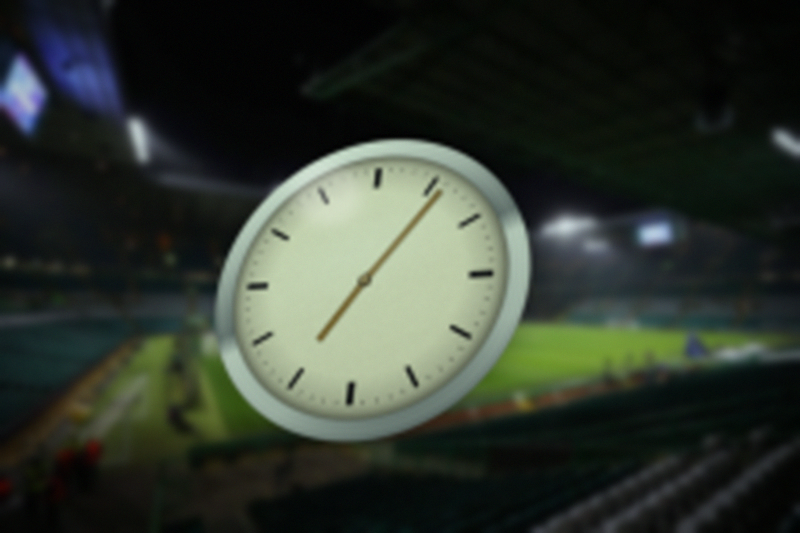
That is h=7 m=6
